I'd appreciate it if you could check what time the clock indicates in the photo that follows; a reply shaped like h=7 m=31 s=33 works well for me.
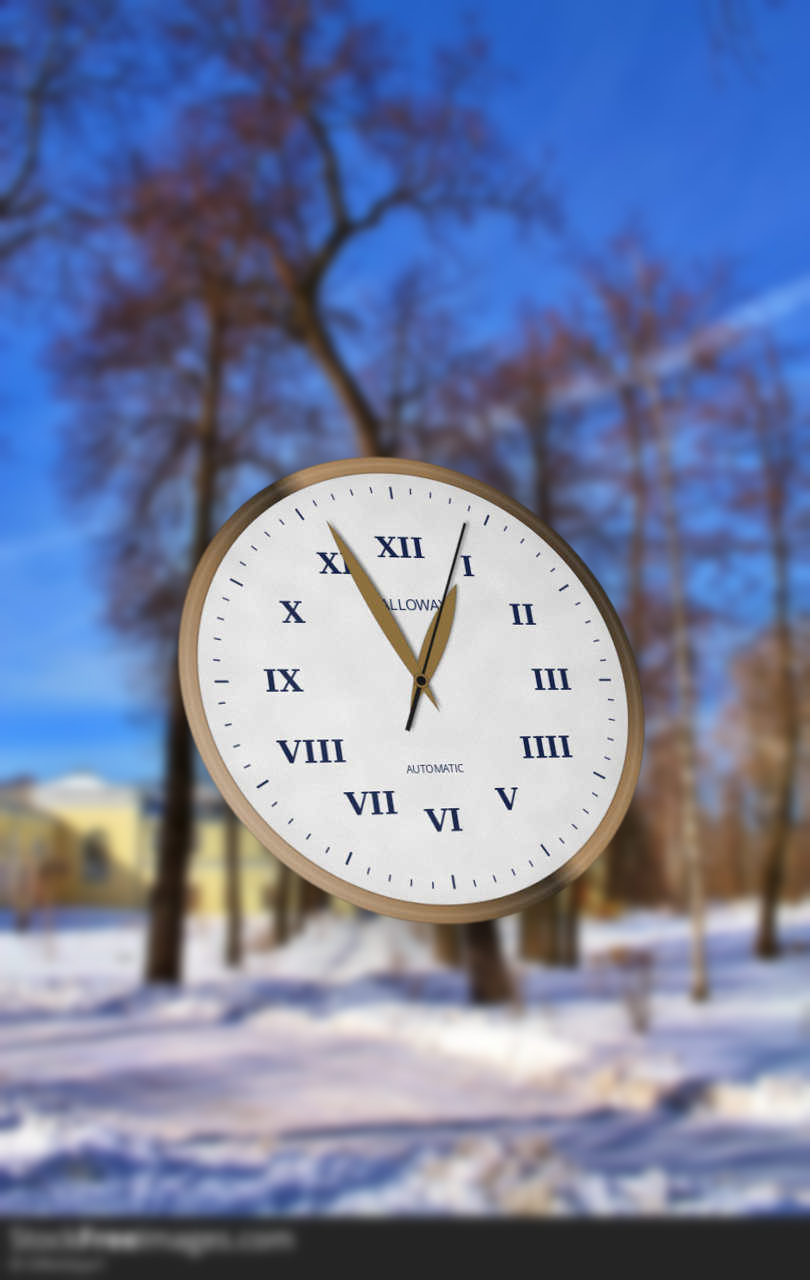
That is h=12 m=56 s=4
